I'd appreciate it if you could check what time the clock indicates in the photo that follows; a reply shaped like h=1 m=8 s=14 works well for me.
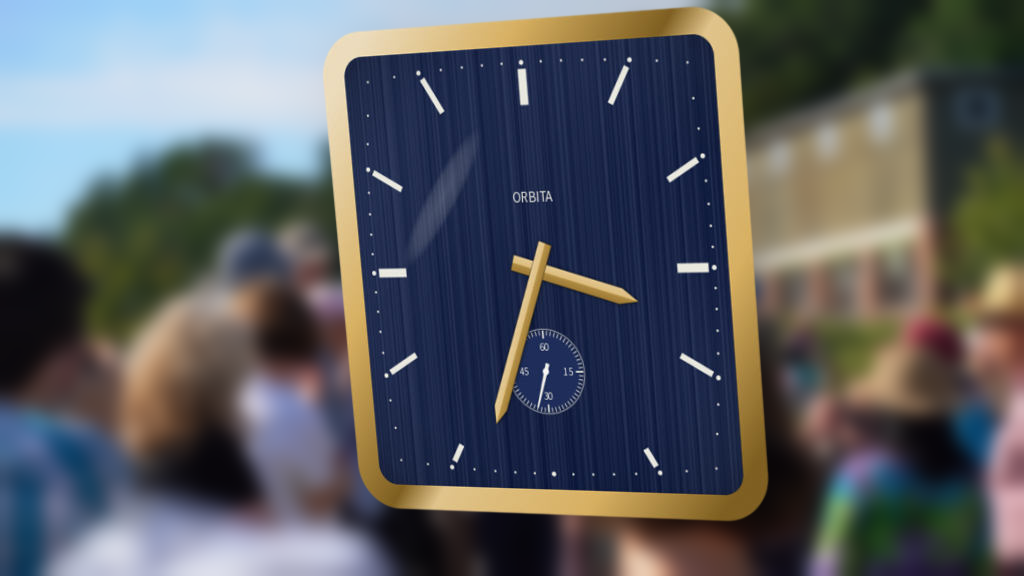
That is h=3 m=33 s=33
